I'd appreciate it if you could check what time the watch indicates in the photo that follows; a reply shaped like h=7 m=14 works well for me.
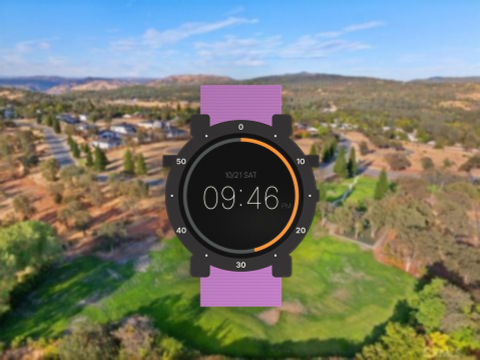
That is h=9 m=46
